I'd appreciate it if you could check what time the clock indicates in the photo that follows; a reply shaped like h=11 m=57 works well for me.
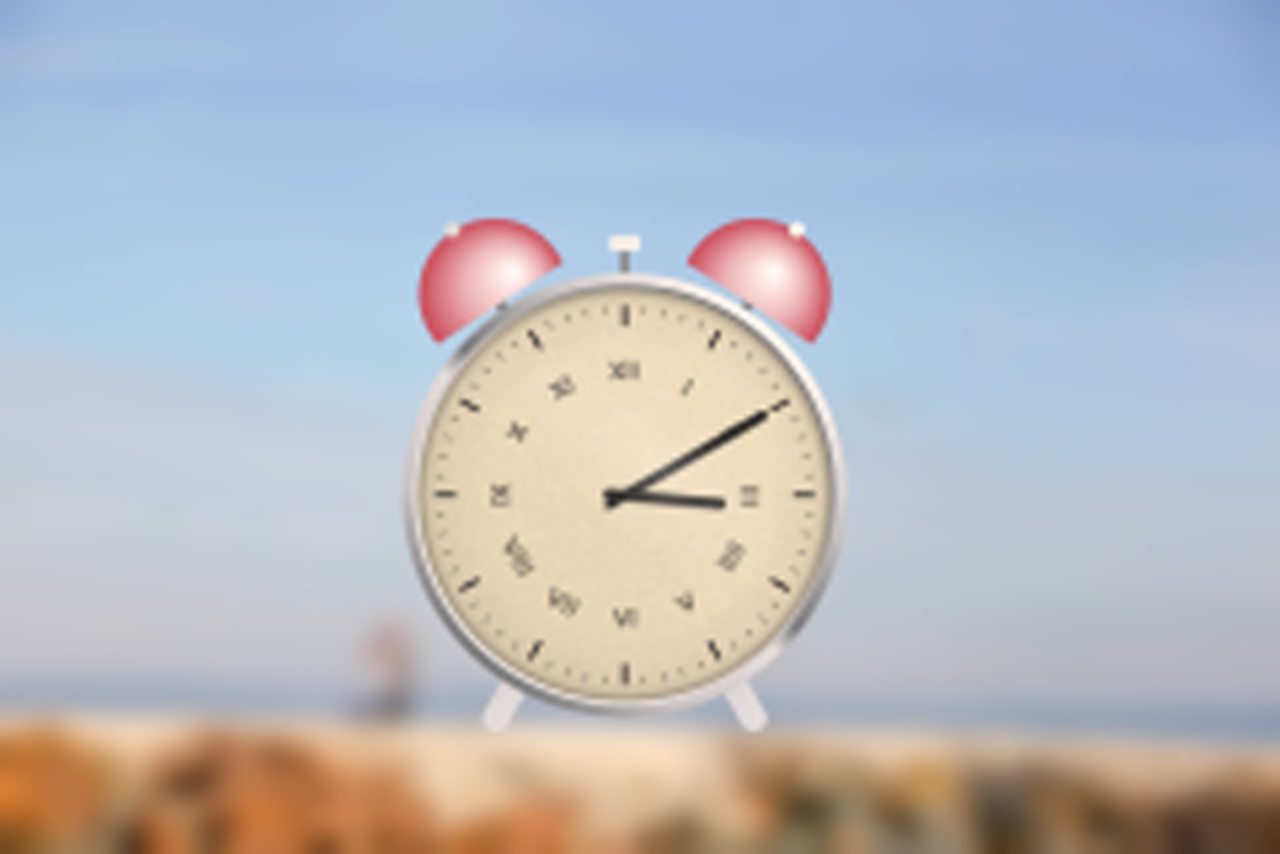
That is h=3 m=10
